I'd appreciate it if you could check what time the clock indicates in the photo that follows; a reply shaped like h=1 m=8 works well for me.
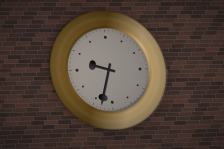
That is h=9 m=33
